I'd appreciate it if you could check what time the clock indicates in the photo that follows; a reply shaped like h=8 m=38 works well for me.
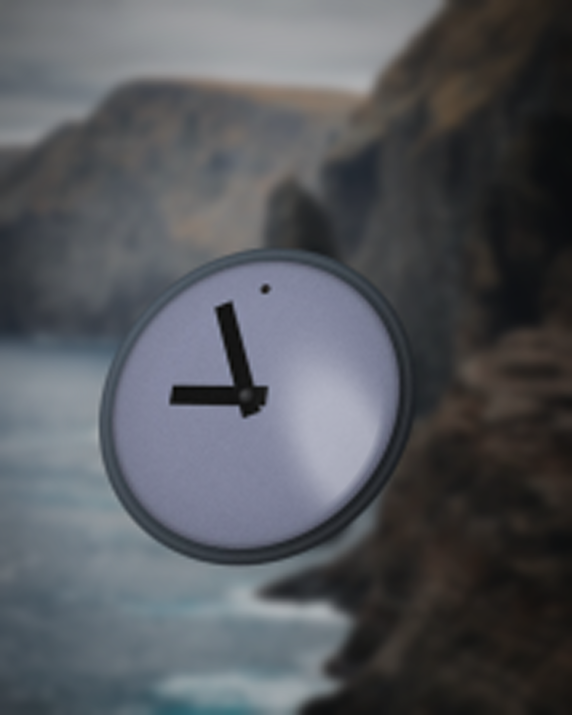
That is h=8 m=56
